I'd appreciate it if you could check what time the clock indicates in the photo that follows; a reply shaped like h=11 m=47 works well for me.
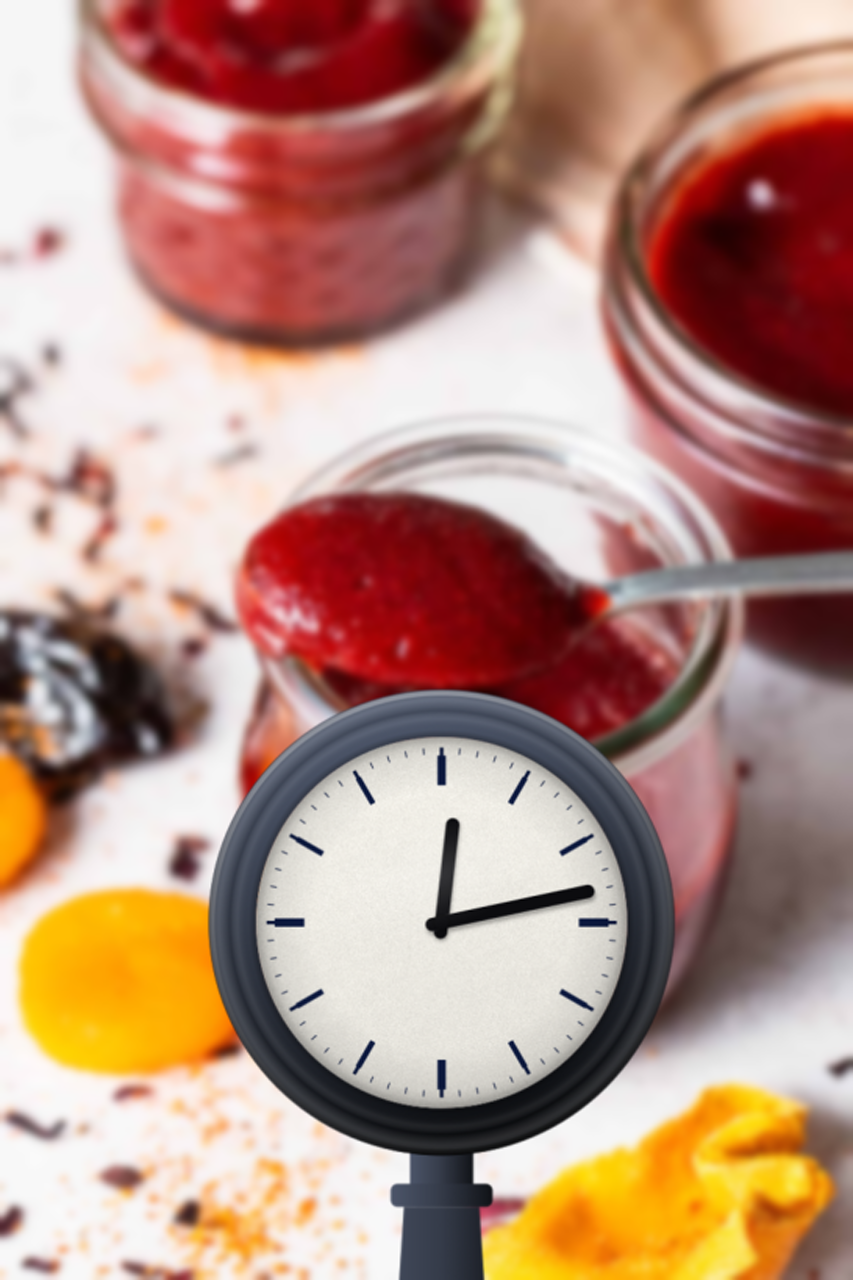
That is h=12 m=13
